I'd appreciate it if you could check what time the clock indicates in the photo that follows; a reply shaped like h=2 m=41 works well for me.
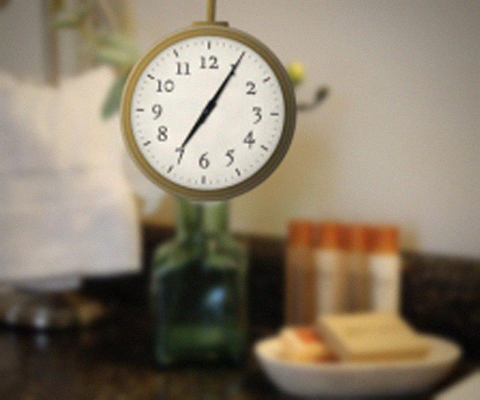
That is h=7 m=5
